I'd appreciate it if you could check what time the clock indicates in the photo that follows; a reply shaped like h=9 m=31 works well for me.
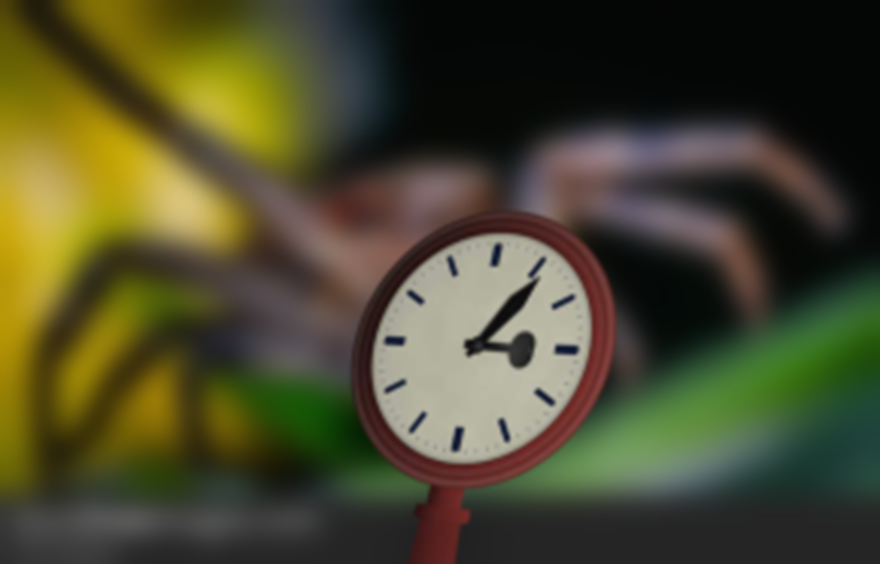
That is h=3 m=6
